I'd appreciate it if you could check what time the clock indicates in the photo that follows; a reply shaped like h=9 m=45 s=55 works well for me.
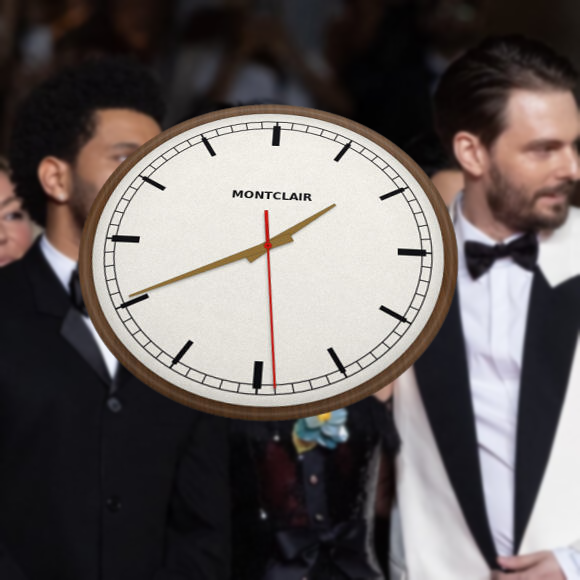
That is h=1 m=40 s=29
